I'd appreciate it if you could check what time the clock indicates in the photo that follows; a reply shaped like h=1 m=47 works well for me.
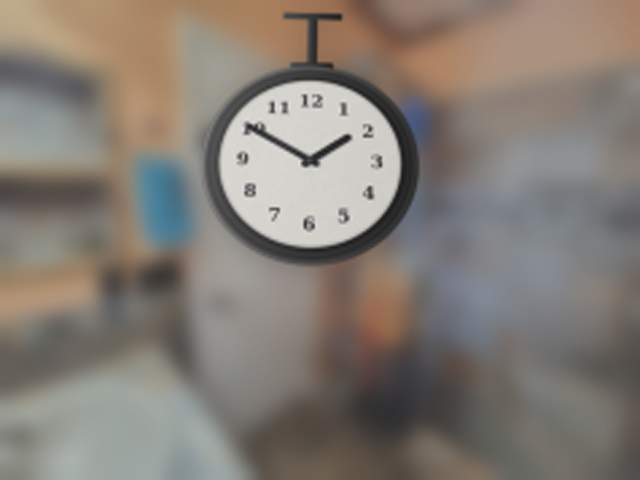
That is h=1 m=50
